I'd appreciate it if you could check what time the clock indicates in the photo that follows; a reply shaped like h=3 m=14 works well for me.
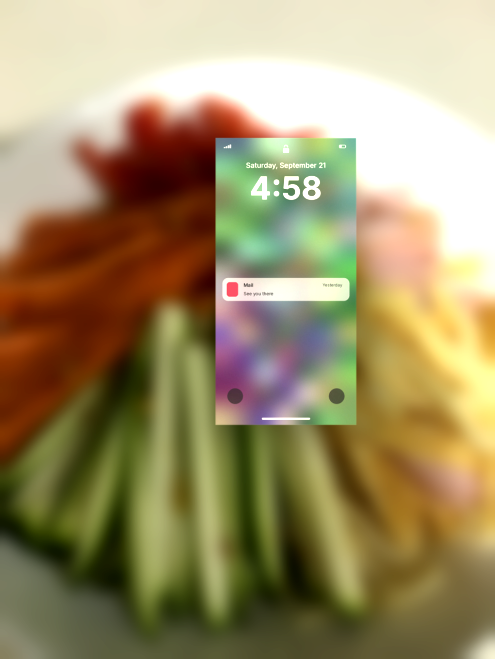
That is h=4 m=58
